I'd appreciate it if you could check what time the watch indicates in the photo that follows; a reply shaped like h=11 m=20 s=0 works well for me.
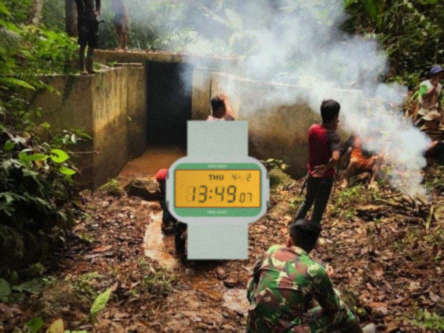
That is h=13 m=49 s=7
